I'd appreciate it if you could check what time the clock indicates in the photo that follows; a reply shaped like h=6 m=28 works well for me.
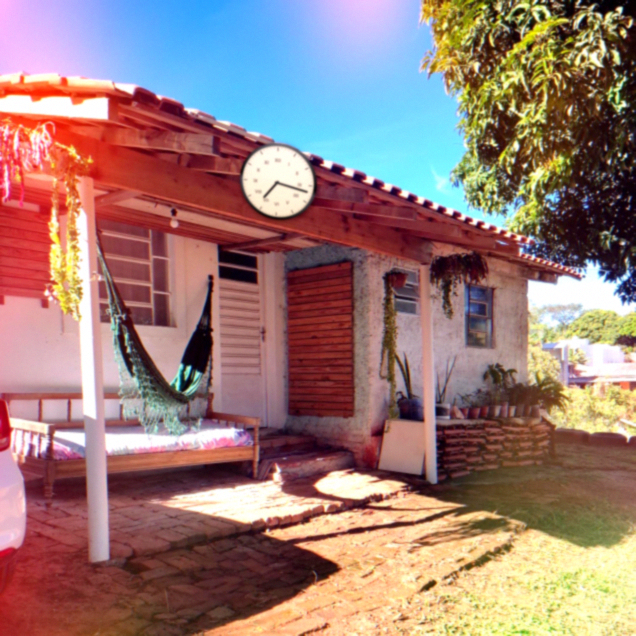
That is h=7 m=17
